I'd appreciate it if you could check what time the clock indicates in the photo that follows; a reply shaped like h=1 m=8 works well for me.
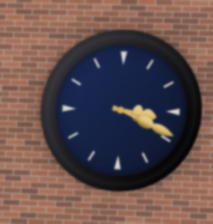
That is h=3 m=19
